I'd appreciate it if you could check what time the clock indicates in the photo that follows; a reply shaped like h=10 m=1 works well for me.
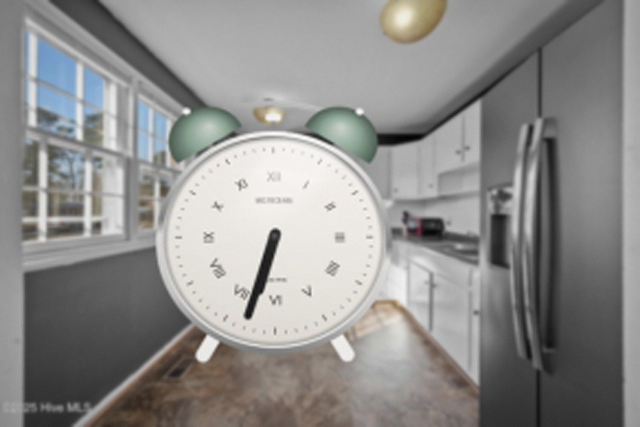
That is h=6 m=33
